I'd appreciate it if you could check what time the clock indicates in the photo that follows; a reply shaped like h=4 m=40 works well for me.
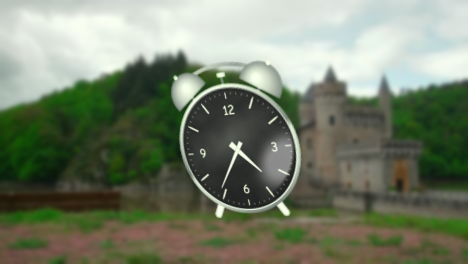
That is h=4 m=36
